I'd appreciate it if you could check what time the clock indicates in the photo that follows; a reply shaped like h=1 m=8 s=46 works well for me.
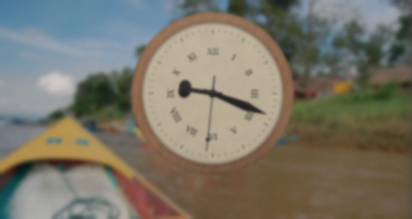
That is h=9 m=18 s=31
